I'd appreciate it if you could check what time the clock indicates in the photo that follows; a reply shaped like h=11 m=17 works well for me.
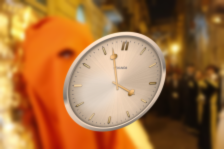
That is h=3 m=57
